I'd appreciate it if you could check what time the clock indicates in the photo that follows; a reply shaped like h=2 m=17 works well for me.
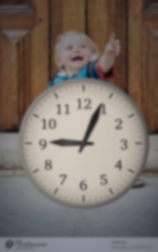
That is h=9 m=4
